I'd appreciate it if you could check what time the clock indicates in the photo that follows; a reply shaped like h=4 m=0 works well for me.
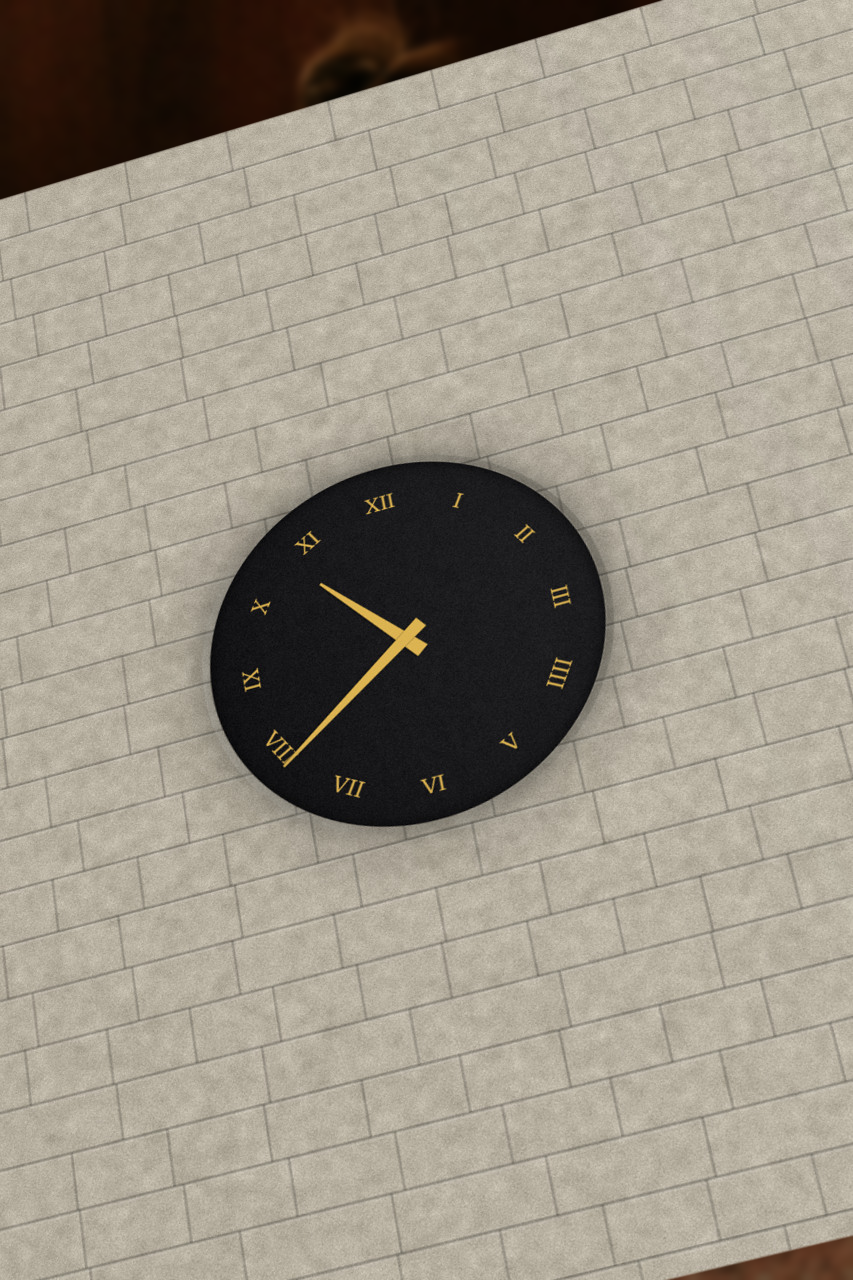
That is h=10 m=39
